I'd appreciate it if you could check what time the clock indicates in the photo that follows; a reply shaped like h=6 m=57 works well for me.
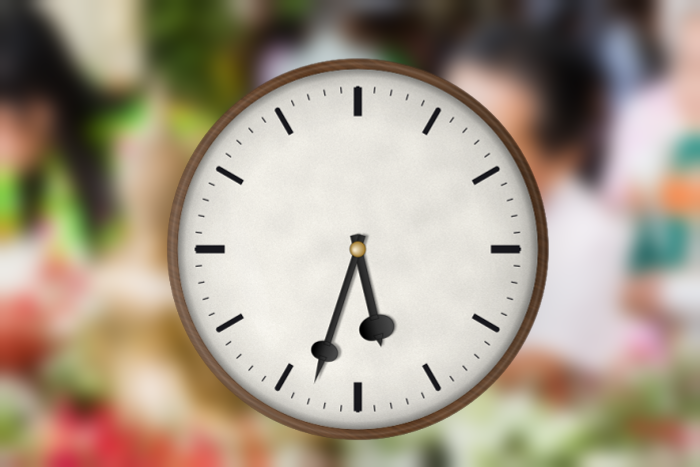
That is h=5 m=33
